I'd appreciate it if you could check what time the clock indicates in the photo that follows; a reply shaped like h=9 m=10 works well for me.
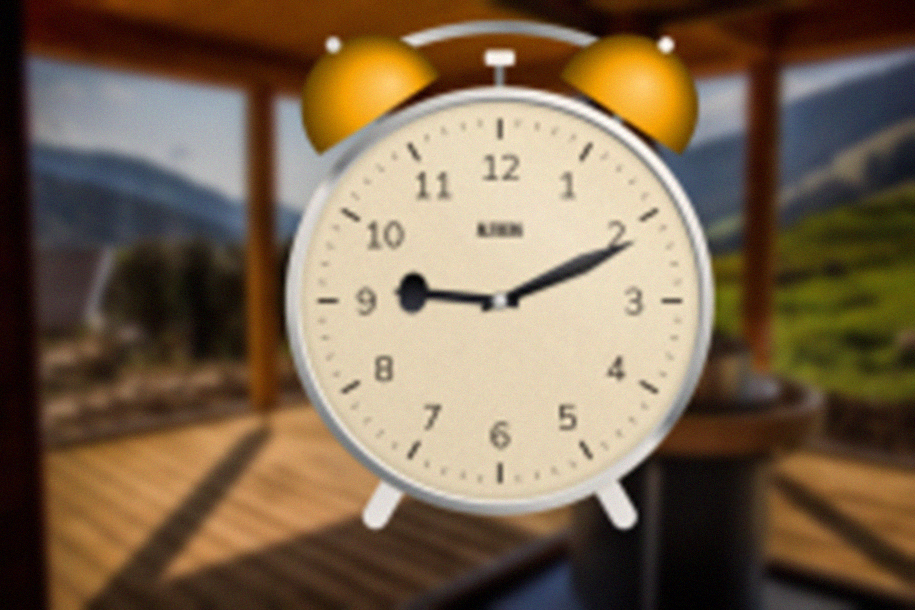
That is h=9 m=11
